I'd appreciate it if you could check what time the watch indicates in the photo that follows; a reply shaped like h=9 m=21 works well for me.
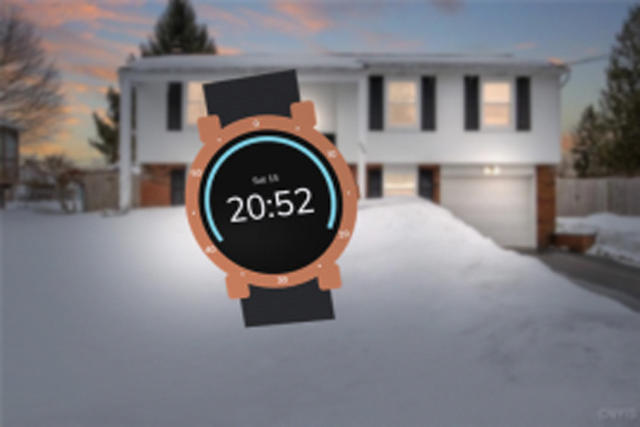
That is h=20 m=52
